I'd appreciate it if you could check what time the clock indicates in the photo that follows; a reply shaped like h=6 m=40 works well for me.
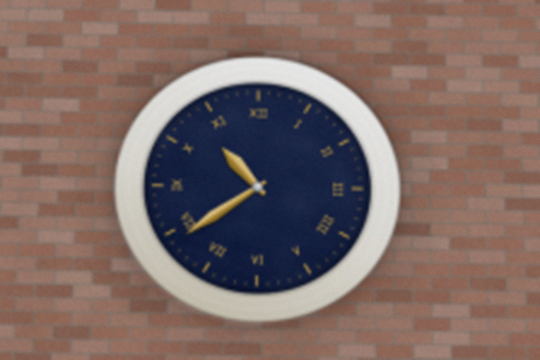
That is h=10 m=39
